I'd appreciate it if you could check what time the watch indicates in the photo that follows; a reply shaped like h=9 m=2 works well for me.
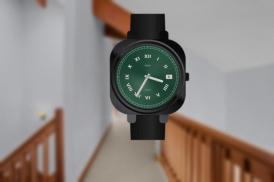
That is h=3 m=35
